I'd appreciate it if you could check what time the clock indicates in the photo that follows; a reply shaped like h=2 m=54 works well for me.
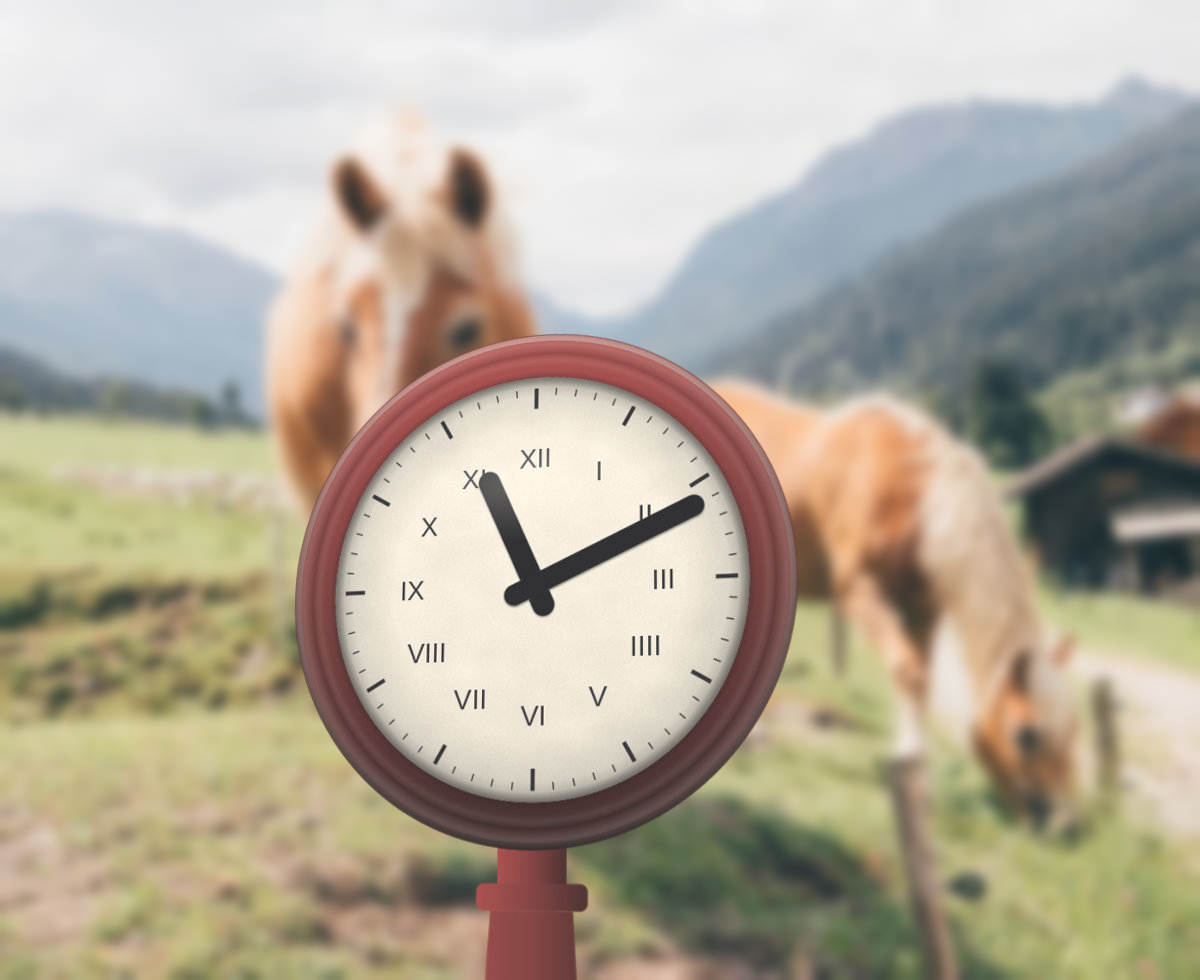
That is h=11 m=11
